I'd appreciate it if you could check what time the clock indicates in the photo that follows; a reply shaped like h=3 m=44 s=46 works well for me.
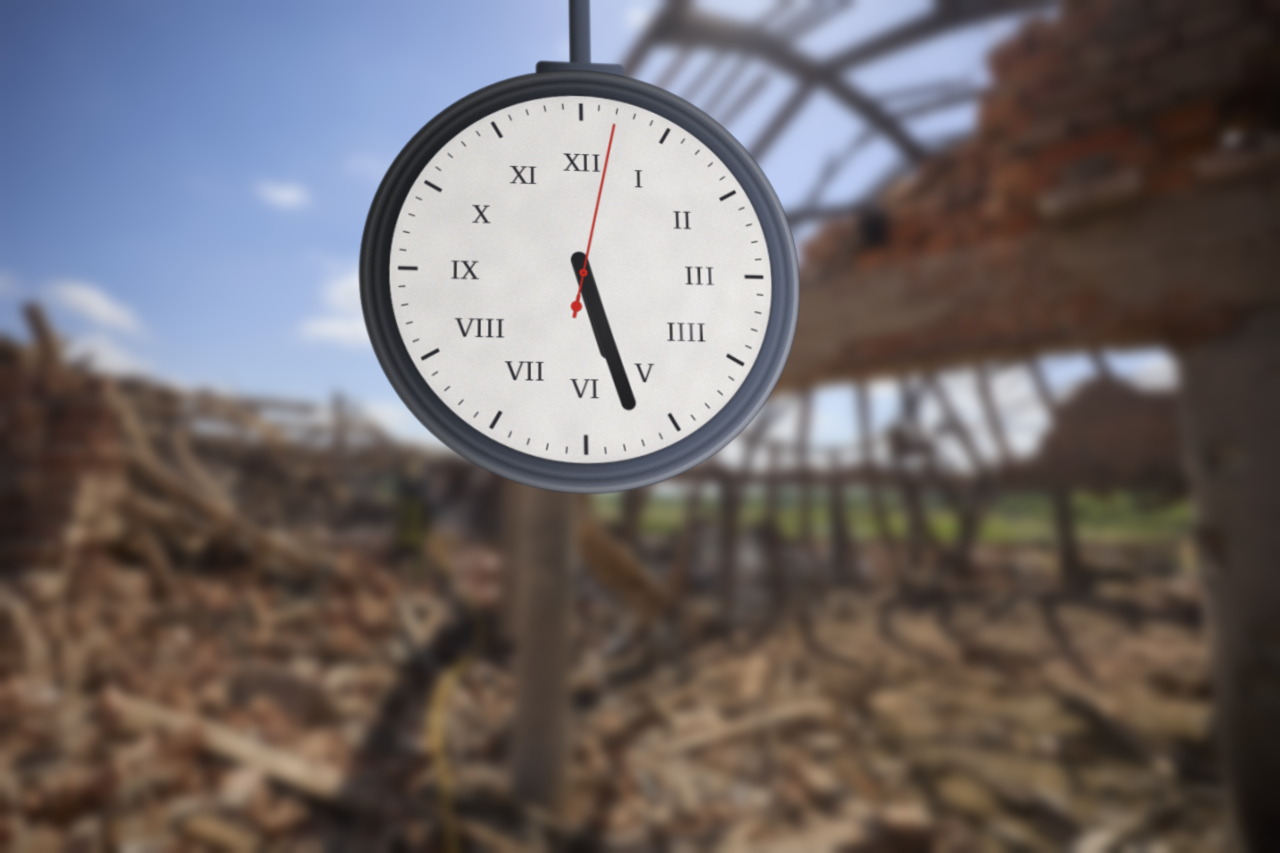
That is h=5 m=27 s=2
